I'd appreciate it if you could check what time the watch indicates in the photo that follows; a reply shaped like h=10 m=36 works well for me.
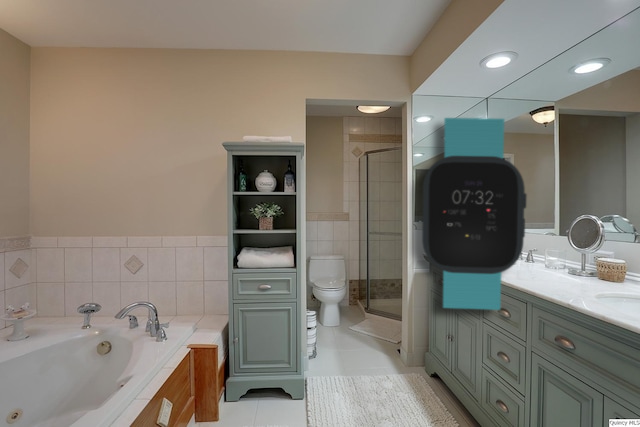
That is h=7 m=32
